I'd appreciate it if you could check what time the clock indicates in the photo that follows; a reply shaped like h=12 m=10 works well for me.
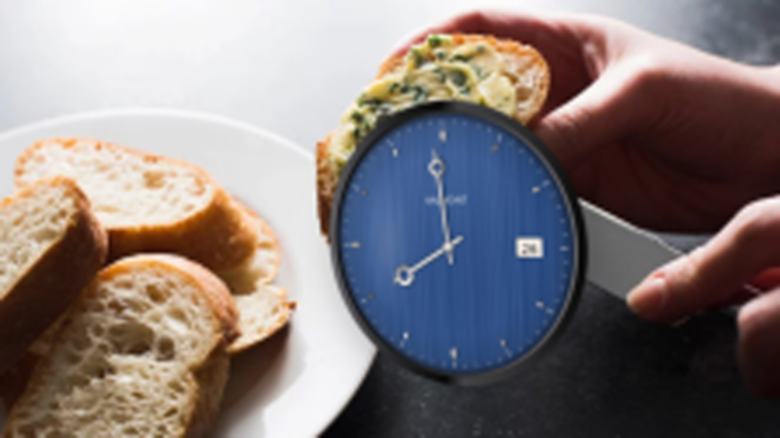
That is h=7 m=59
